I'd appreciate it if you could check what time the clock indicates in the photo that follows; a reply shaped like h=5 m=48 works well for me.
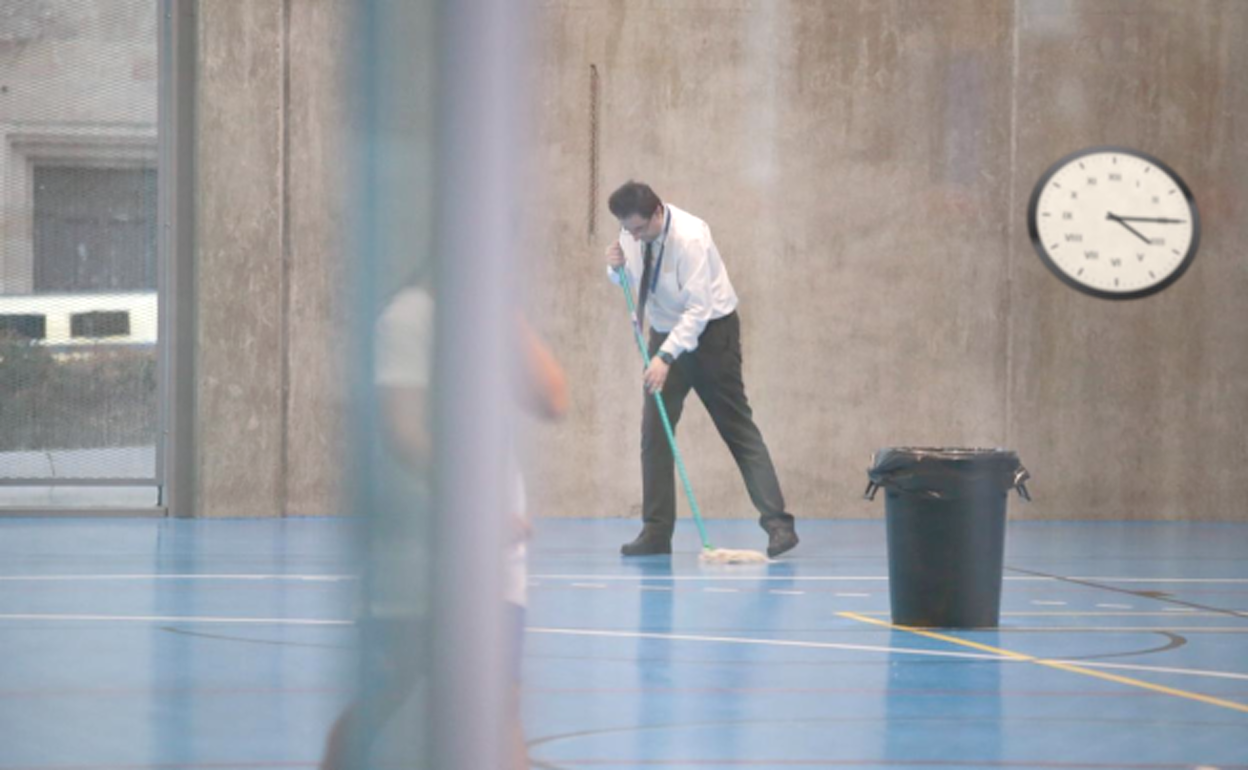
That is h=4 m=15
